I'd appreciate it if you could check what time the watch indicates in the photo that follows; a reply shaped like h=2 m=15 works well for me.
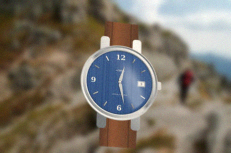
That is h=12 m=28
